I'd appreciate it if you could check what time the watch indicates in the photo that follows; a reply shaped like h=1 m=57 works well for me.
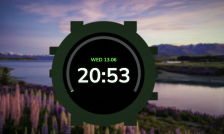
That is h=20 m=53
